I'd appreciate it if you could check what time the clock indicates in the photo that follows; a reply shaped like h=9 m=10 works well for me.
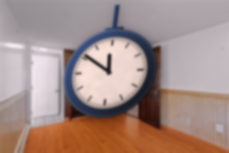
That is h=11 m=51
